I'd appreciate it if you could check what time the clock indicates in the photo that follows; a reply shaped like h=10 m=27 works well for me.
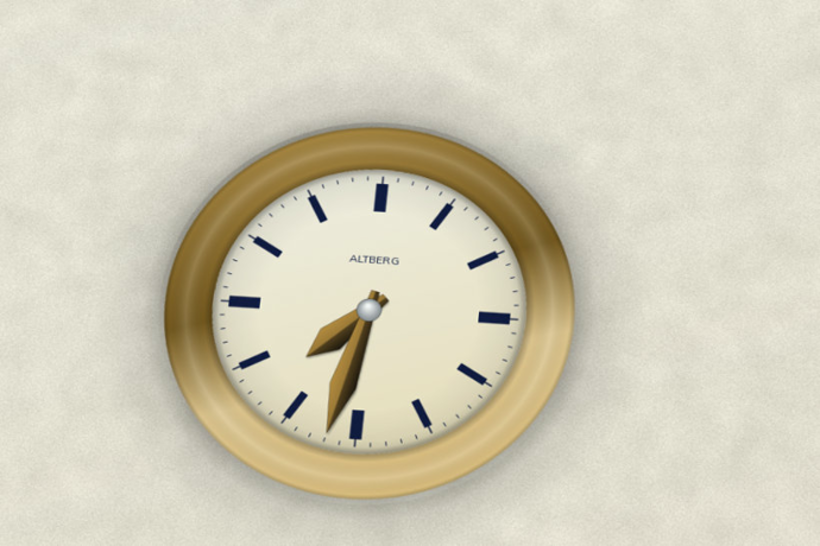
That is h=7 m=32
